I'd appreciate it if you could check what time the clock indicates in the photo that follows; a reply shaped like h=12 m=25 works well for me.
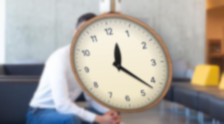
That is h=12 m=22
